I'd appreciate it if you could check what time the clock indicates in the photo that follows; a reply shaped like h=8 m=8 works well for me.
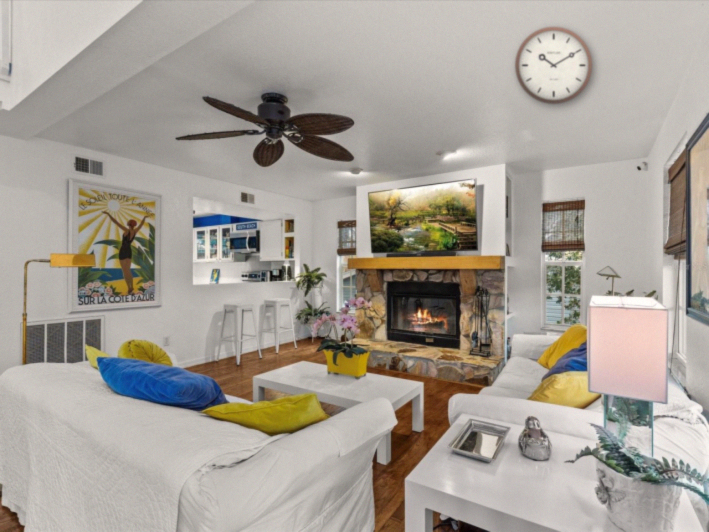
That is h=10 m=10
